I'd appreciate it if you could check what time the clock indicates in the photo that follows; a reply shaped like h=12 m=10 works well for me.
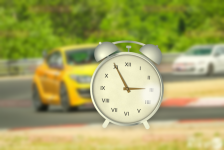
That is h=2 m=55
